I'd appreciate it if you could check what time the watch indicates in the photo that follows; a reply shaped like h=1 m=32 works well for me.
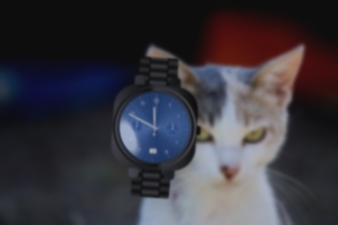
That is h=11 m=49
